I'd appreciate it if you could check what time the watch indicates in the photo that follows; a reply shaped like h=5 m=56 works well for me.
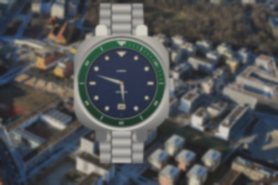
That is h=5 m=48
